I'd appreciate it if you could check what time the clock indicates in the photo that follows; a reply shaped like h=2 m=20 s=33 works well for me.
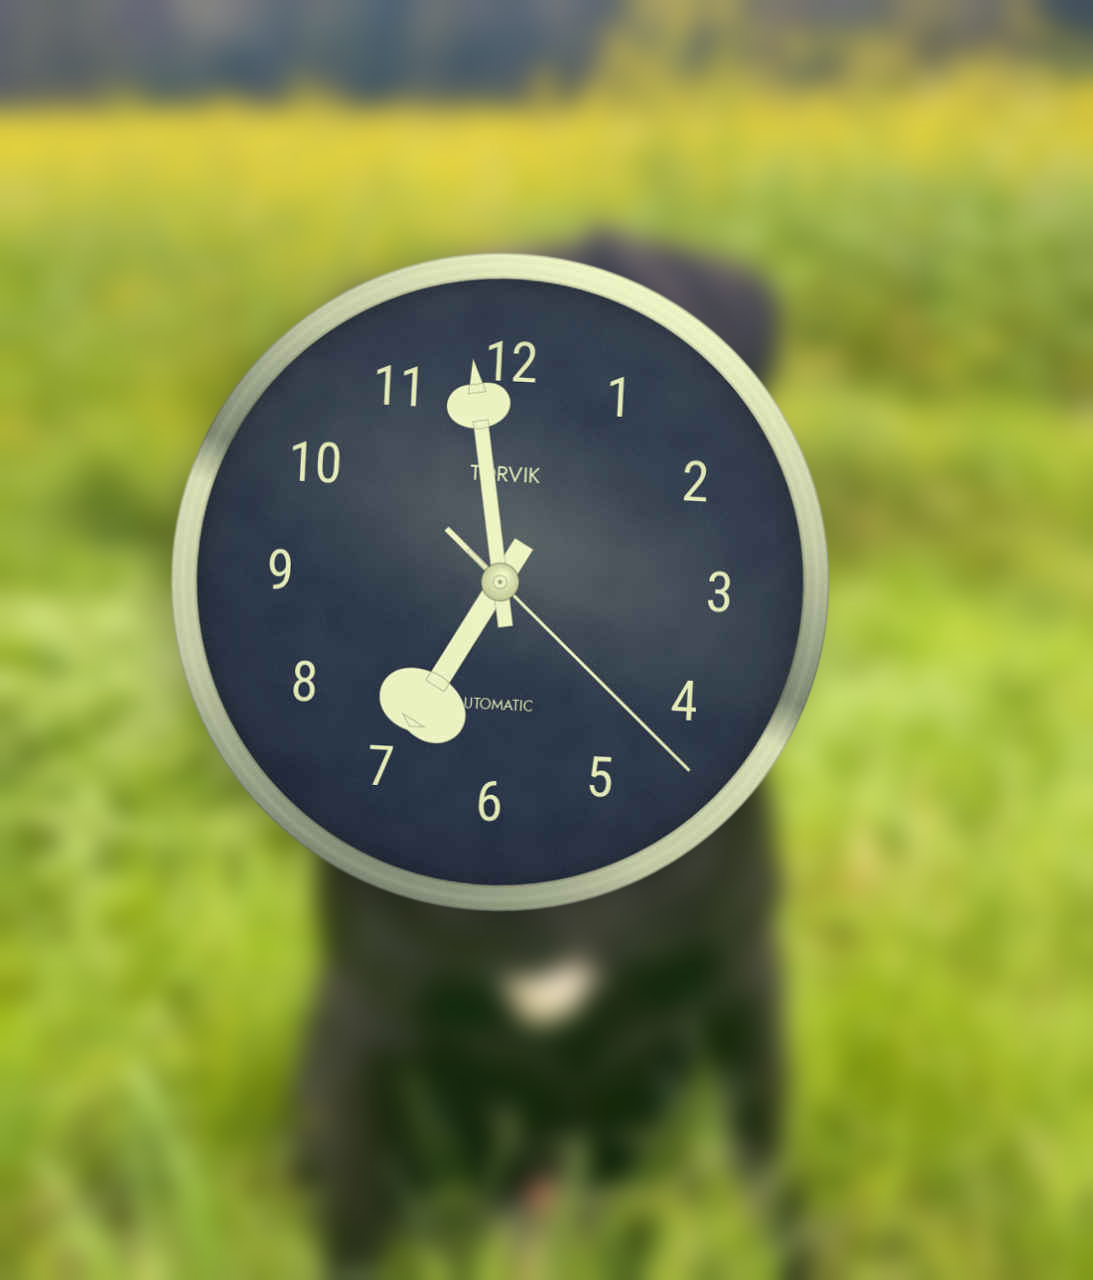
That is h=6 m=58 s=22
